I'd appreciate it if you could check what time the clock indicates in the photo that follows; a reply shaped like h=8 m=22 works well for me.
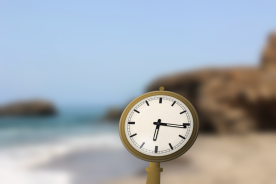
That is h=6 m=16
